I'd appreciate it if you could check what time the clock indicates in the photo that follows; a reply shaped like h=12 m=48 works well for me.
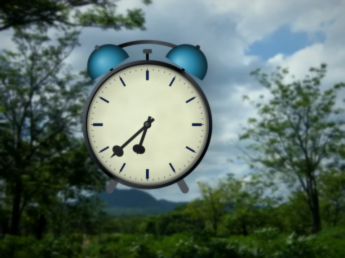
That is h=6 m=38
